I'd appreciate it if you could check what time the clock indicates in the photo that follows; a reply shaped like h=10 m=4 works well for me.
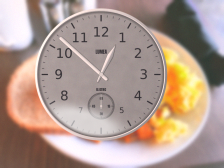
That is h=12 m=52
